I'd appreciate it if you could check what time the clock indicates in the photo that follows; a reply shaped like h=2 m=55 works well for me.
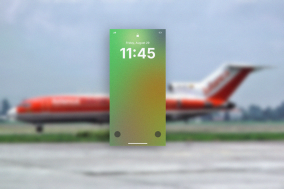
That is h=11 m=45
